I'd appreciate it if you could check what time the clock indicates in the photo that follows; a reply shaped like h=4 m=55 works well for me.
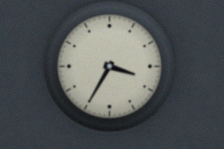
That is h=3 m=35
